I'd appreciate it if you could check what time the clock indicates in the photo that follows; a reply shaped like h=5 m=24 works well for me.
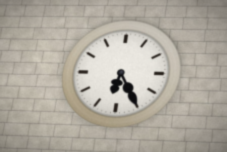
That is h=6 m=25
